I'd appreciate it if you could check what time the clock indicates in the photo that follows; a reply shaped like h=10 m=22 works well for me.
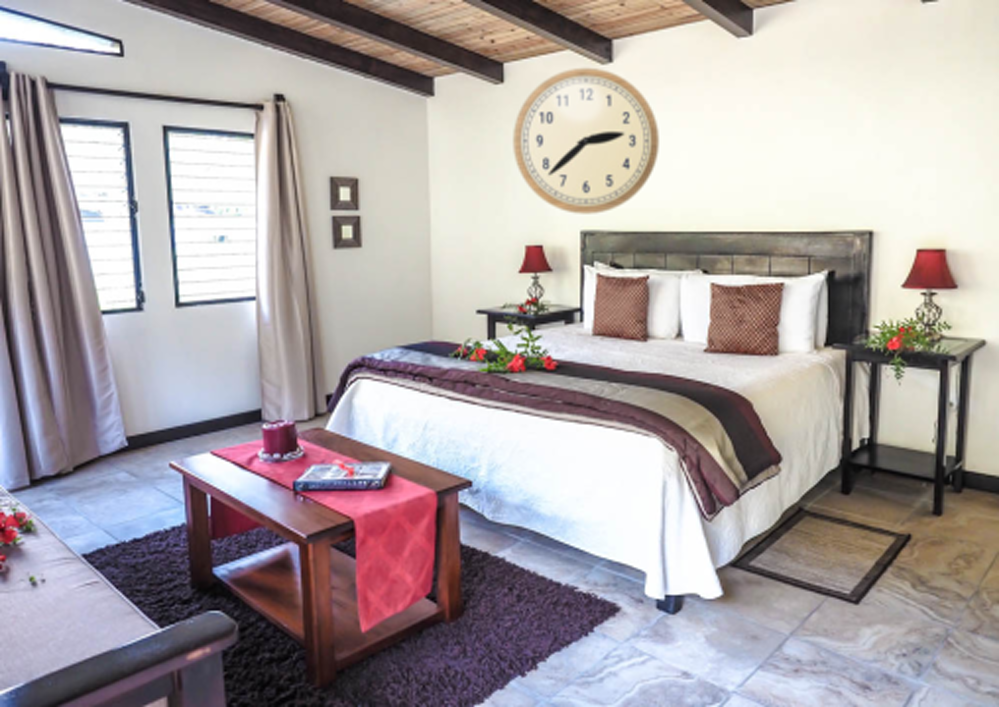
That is h=2 m=38
